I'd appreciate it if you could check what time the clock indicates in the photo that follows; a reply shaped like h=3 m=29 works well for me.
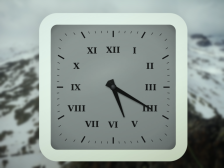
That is h=5 m=20
